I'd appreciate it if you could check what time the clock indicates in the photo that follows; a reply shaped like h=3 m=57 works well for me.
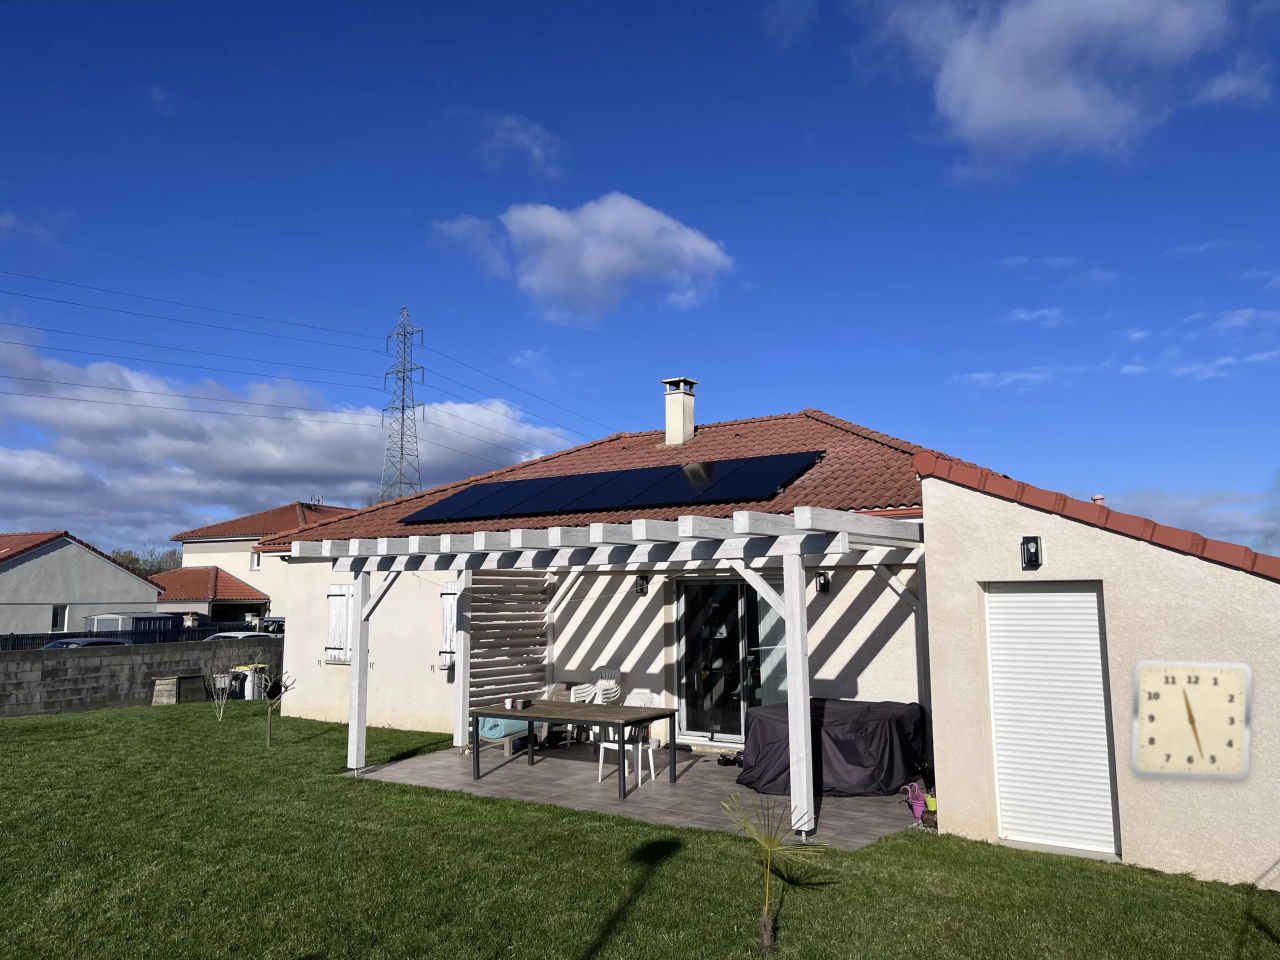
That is h=11 m=27
